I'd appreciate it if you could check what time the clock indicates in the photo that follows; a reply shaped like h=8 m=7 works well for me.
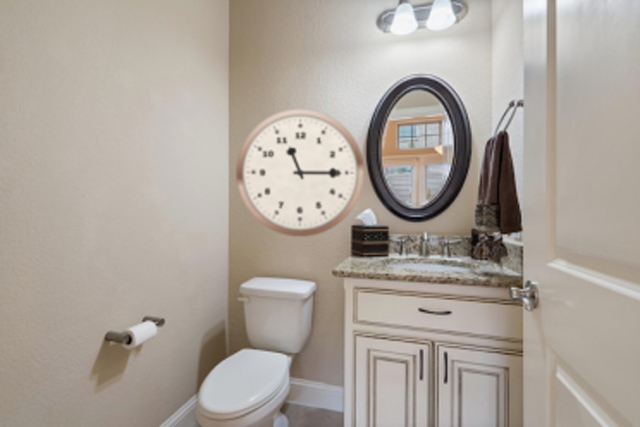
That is h=11 m=15
